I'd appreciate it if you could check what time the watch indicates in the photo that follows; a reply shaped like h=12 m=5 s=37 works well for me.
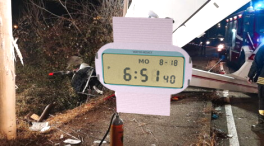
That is h=6 m=51 s=40
